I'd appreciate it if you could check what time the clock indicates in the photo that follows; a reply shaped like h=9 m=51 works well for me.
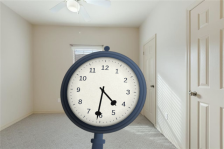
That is h=4 m=31
